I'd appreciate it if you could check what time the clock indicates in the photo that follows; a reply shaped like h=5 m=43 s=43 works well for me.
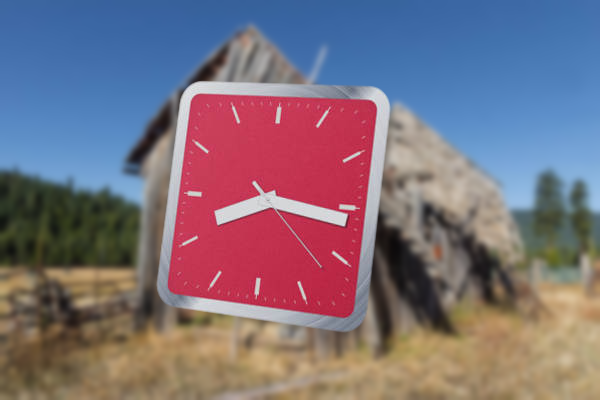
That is h=8 m=16 s=22
